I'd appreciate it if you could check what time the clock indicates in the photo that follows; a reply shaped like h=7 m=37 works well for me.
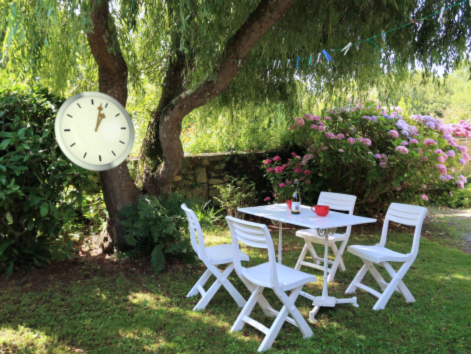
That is h=1 m=3
